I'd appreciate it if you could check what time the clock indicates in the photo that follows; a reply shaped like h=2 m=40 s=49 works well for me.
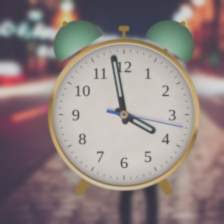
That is h=3 m=58 s=17
